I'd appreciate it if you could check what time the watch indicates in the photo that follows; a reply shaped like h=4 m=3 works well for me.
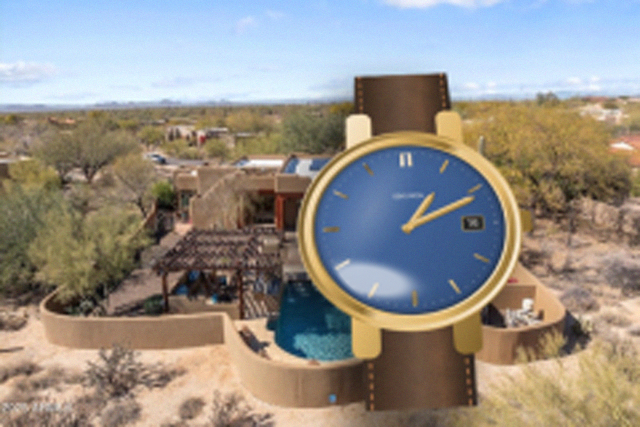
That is h=1 m=11
